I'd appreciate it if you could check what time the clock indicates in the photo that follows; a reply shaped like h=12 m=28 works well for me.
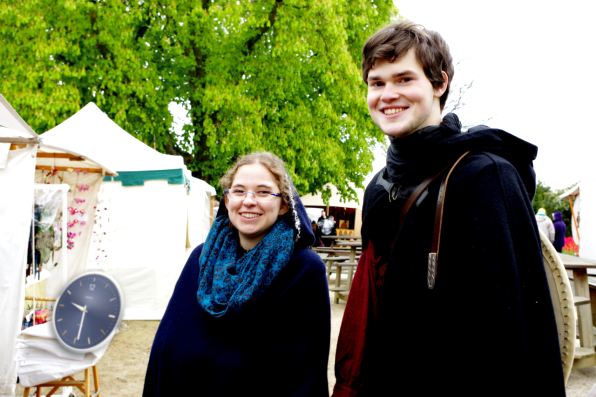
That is h=9 m=29
